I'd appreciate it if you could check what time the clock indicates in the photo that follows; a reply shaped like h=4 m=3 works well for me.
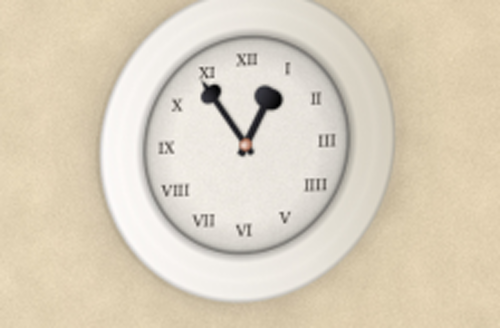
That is h=12 m=54
